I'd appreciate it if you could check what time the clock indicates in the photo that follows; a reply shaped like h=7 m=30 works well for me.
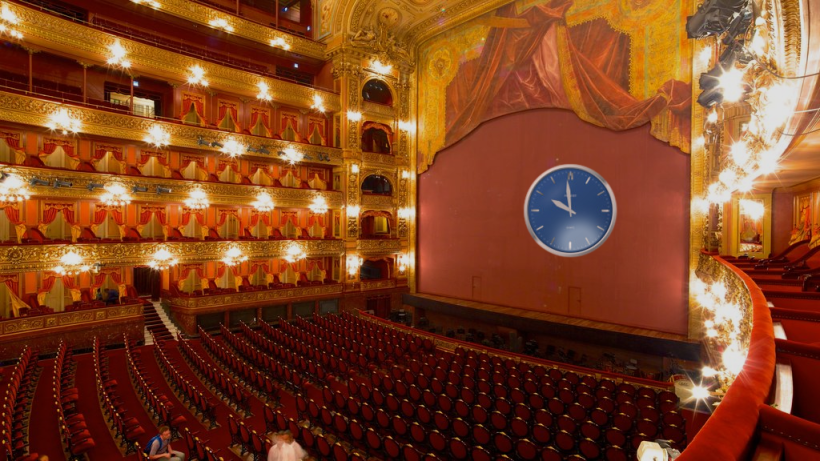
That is h=9 m=59
